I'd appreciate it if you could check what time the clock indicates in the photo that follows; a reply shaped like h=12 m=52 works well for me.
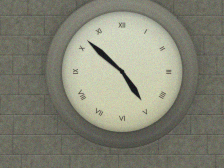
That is h=4 m=52
